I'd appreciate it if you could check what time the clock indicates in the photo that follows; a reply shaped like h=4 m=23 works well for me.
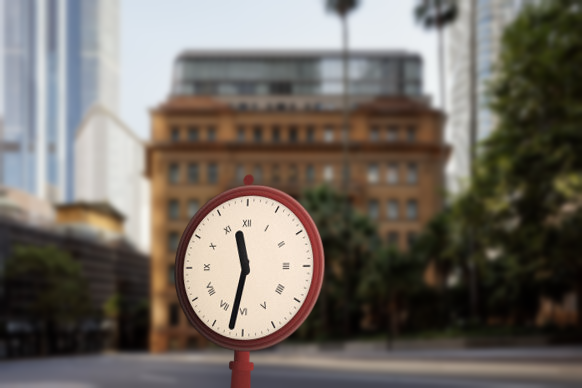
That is h=11 m=32
